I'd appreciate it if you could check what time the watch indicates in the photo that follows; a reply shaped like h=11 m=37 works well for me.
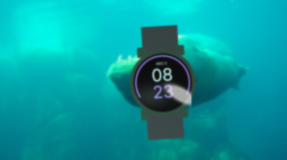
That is h=8 m=23
